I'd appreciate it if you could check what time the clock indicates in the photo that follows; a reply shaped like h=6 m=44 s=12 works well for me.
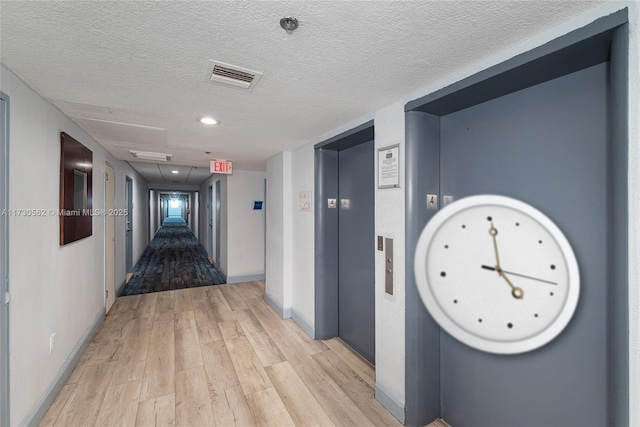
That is h=5 m=0 s=18
